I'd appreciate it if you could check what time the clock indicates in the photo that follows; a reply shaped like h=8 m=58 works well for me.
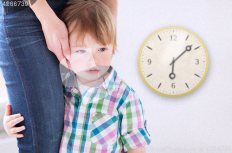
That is h=6 m=8
